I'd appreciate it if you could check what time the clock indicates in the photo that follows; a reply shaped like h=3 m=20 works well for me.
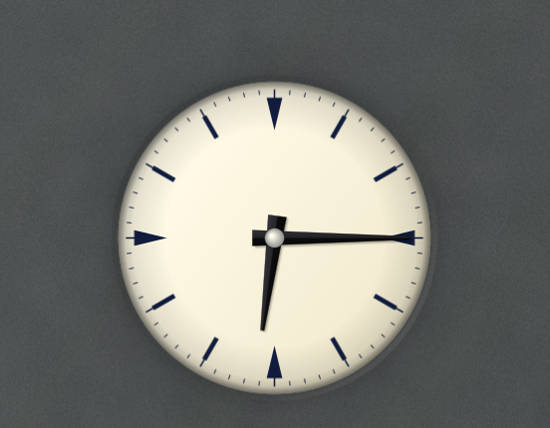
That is h=6 m=15
